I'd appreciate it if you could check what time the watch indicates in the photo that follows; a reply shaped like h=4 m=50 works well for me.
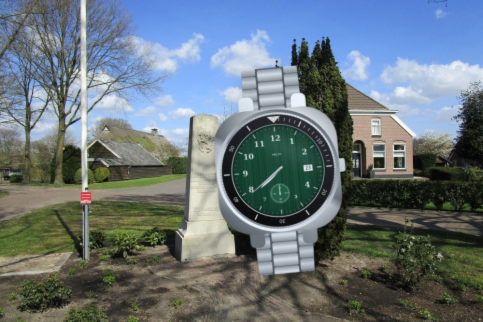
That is h=7 m=39
